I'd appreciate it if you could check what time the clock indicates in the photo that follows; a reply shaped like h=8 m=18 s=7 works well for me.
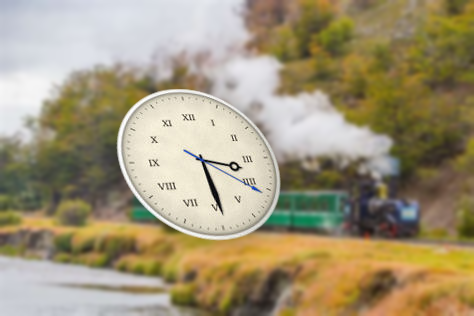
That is h=3 m=29 s=21
